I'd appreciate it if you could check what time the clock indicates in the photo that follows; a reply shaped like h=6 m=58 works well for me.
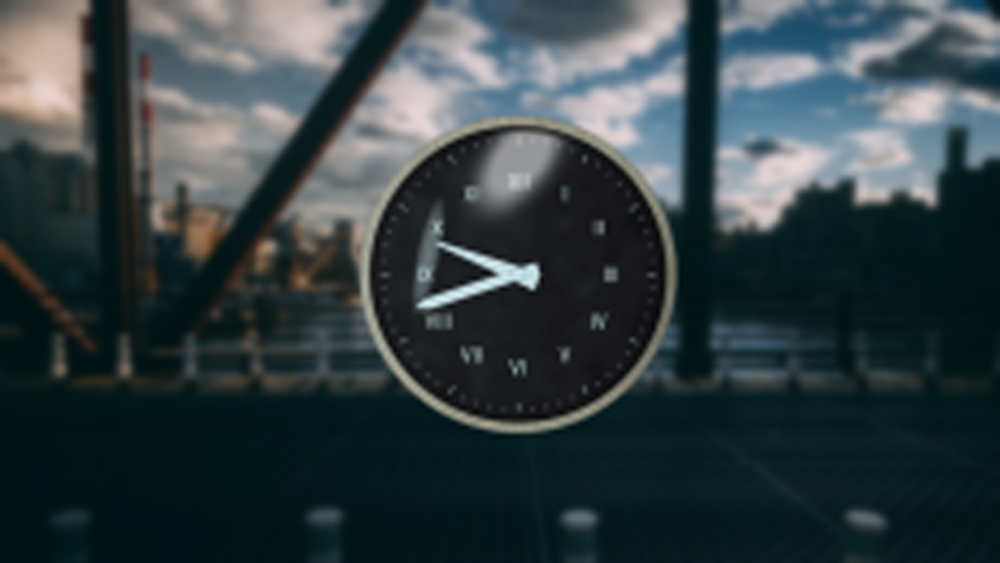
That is h=9 m=42
